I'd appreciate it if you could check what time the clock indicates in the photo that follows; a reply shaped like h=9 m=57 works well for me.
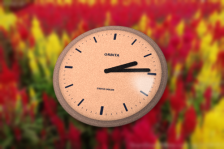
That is h=2 m=14
